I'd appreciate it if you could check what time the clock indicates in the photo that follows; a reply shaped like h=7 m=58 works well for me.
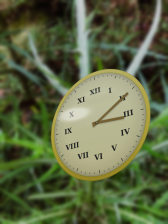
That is h=3 m=10
